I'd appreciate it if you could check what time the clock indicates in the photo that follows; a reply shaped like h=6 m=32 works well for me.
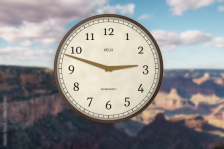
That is h=2 m=48
